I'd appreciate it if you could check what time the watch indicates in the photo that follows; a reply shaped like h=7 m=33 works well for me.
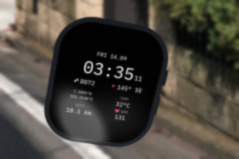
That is h=3 m=35
